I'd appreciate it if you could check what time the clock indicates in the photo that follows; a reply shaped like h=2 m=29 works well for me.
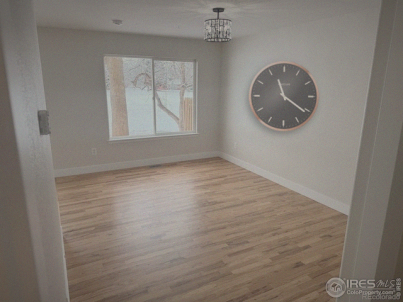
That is h=11 m=21
